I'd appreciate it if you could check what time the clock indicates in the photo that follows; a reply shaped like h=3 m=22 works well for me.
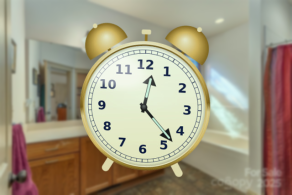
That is h=12 m=23
